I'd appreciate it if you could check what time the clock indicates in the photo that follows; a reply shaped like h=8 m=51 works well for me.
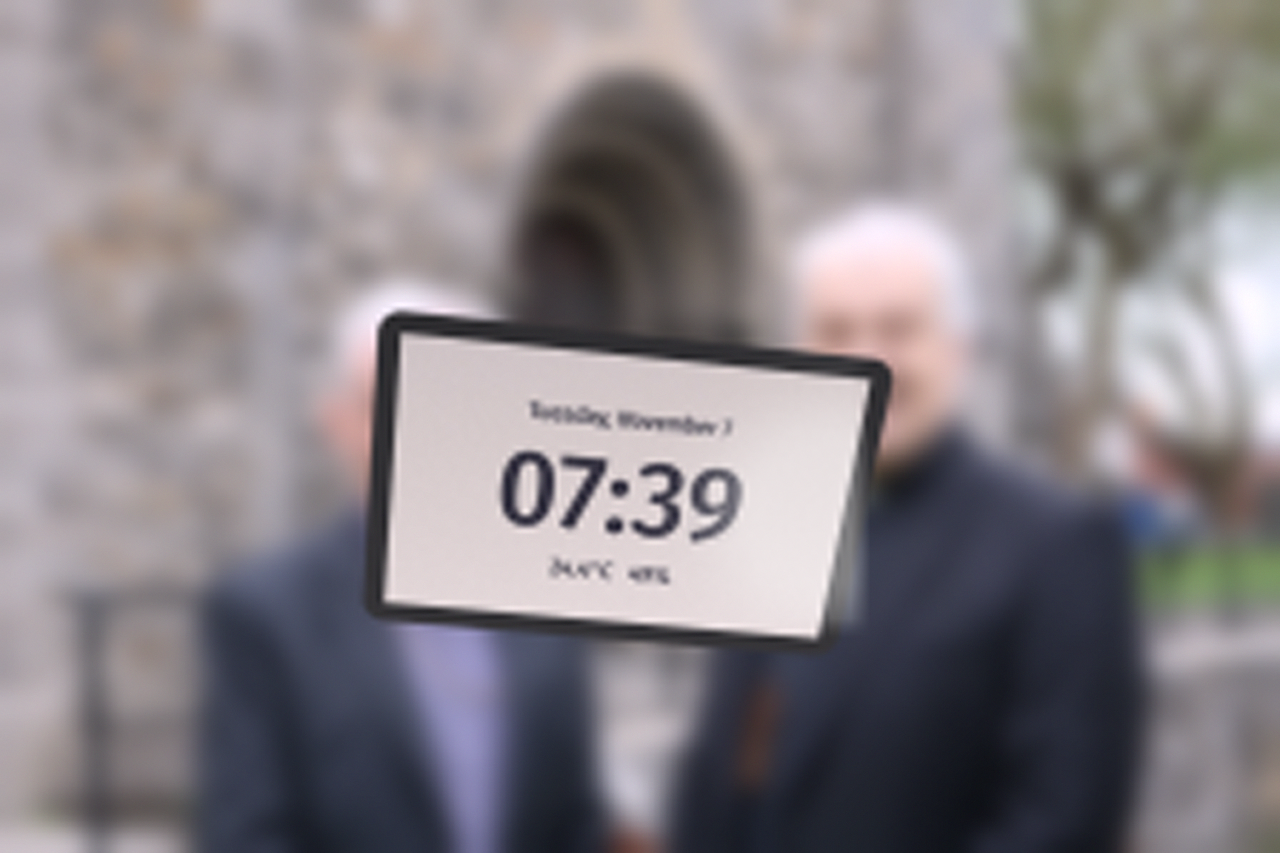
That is h=7 m=39
